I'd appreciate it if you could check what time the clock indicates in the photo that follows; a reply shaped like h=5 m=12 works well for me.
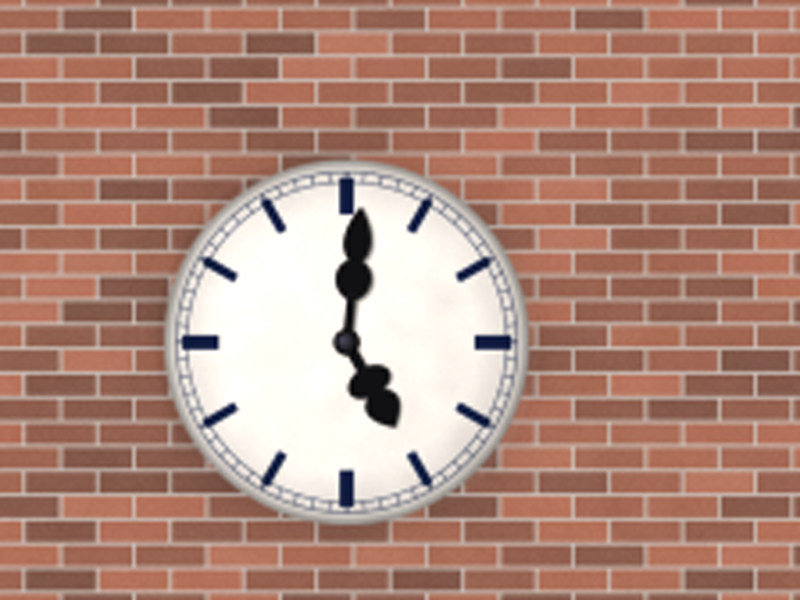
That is h=5 m=1
